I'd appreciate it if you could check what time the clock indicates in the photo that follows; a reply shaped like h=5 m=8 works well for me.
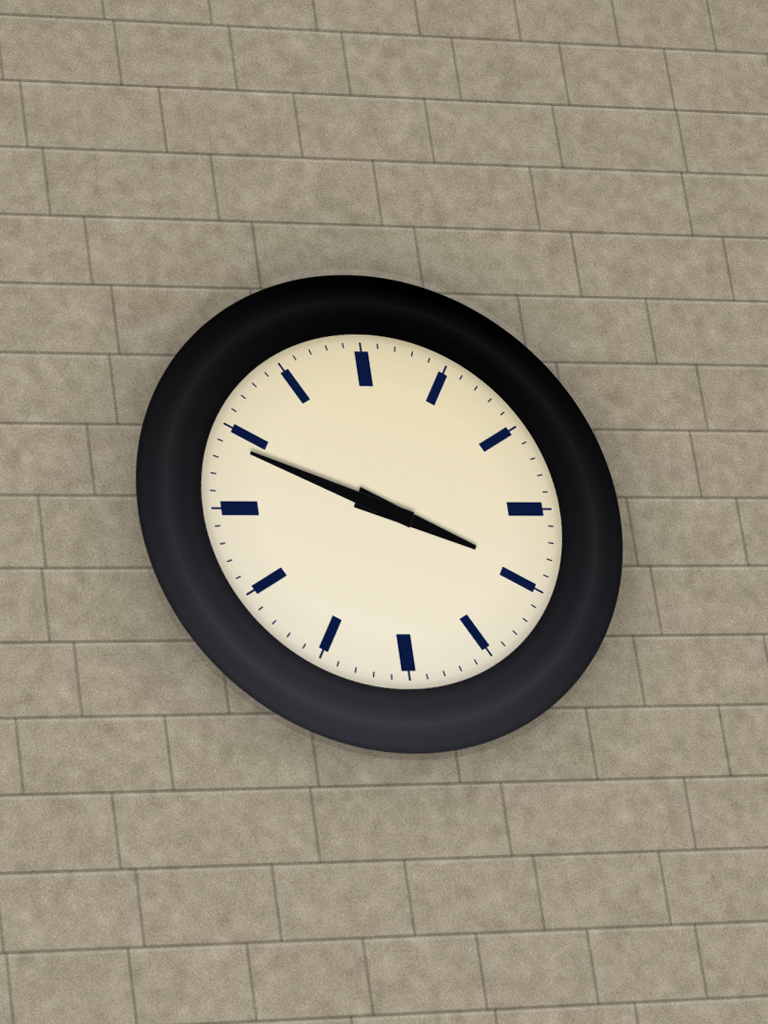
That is h=3 m=49
